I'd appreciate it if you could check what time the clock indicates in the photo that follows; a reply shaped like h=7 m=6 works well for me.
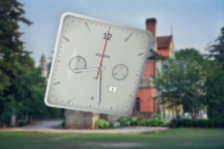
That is h=8 m=28
